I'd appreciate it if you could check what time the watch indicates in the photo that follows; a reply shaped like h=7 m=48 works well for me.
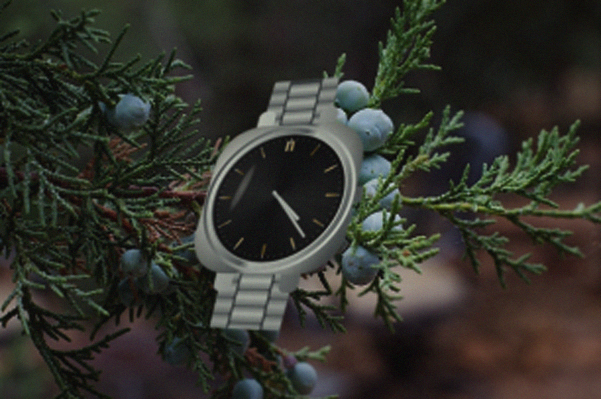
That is h=4 m=23
